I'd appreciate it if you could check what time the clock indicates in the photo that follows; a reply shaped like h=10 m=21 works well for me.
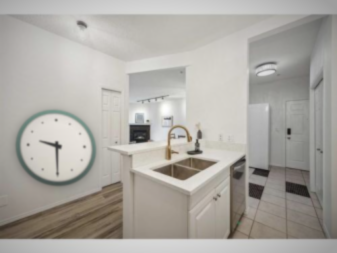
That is h=9 m=30
